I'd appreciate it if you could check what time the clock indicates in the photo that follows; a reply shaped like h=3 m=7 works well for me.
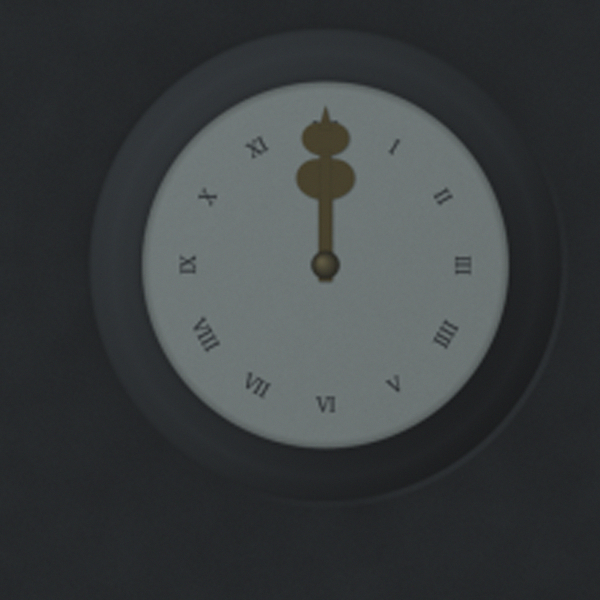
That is h=12 m=0
